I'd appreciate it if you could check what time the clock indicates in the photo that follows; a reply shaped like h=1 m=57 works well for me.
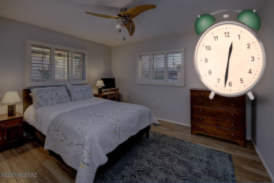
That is h=12 m=32
